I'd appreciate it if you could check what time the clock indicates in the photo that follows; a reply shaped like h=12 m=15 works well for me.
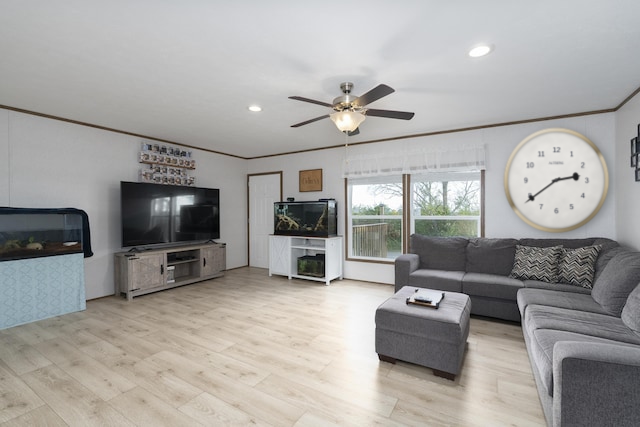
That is h=2 m=39
